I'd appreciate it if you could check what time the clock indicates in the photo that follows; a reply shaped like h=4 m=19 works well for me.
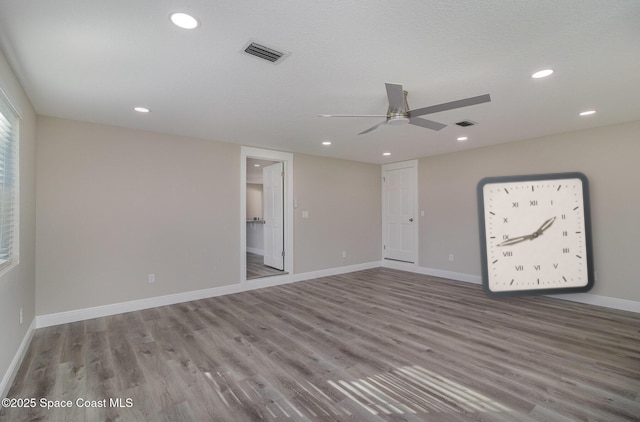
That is h=1 m=43
